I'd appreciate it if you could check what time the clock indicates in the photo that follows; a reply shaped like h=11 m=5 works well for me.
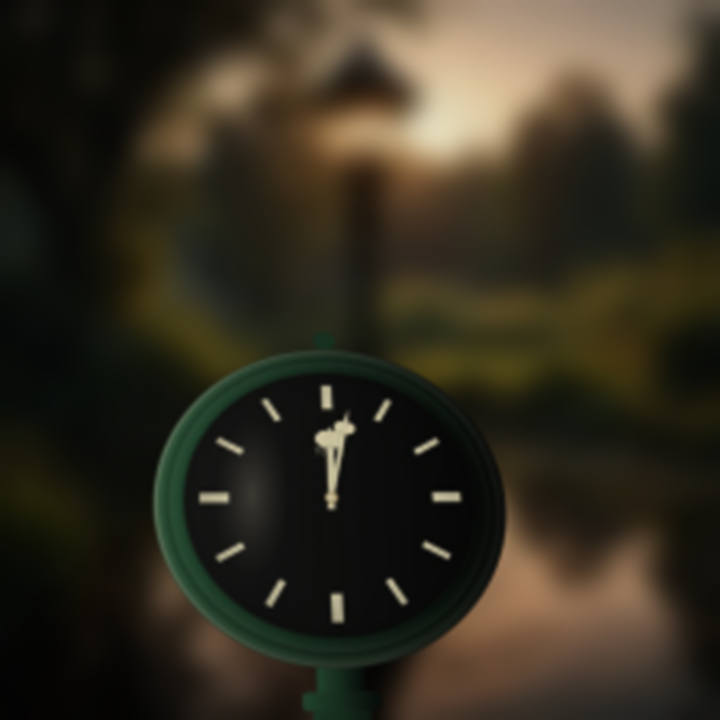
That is h=12 m=2
